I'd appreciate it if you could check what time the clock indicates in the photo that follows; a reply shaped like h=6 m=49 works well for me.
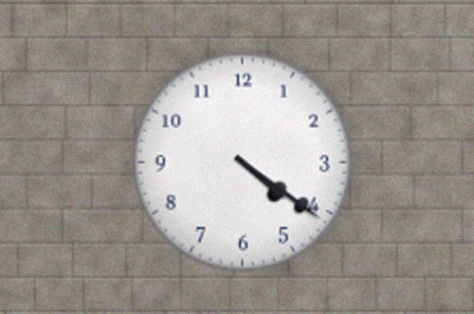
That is h=4 m=21
